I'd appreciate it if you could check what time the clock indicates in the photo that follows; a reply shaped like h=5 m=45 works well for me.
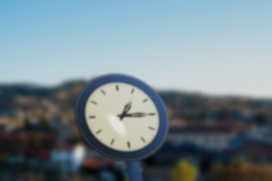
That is h=1 m=15
